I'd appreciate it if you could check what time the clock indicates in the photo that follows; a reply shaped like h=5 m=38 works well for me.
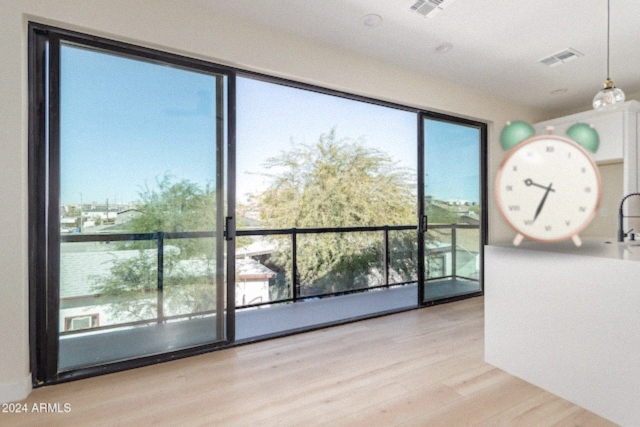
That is h=9 m=34
